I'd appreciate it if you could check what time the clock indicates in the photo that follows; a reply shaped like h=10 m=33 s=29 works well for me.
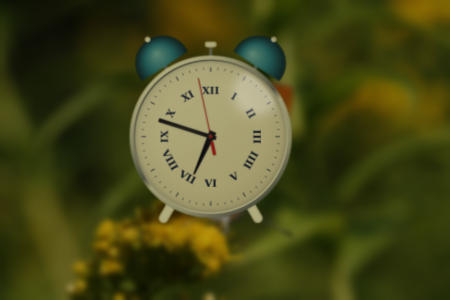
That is h=6 m=47 s=58
